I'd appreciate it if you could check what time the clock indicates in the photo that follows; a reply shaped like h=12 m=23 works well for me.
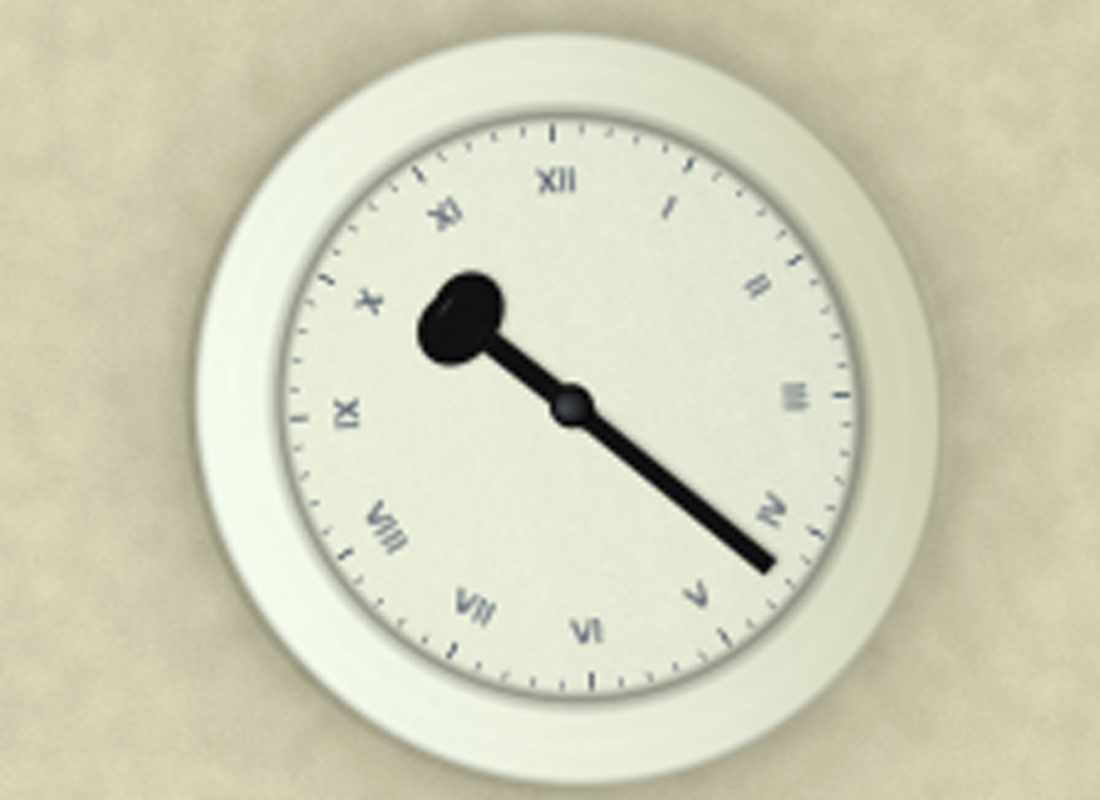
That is h=10 m=22
